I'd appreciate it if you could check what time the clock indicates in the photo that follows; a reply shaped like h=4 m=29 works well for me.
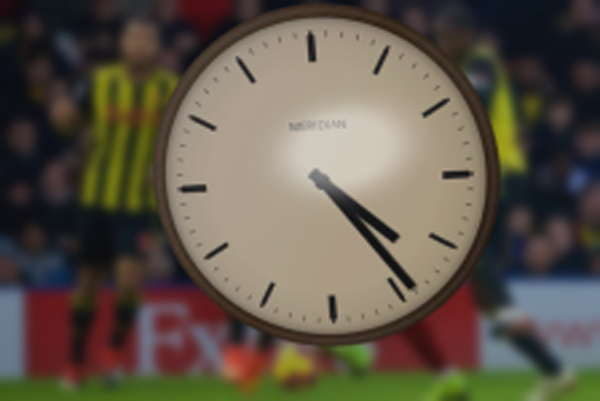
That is h=4 m=24
